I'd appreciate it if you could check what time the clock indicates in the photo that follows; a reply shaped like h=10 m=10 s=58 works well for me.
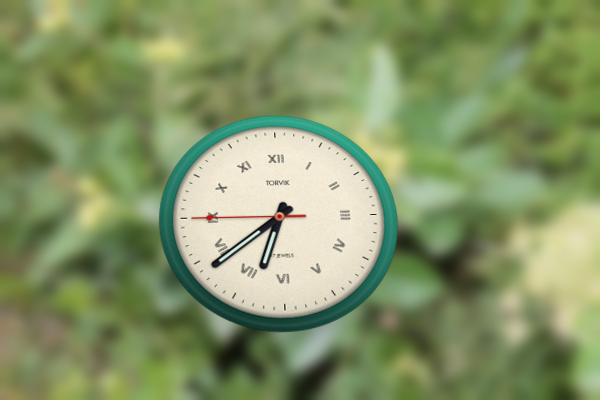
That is h=6 m=38 s=45
